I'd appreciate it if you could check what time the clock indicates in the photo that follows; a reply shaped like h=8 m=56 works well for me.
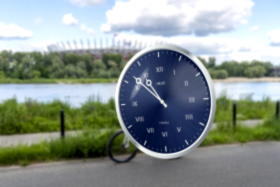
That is h=10 m=52
